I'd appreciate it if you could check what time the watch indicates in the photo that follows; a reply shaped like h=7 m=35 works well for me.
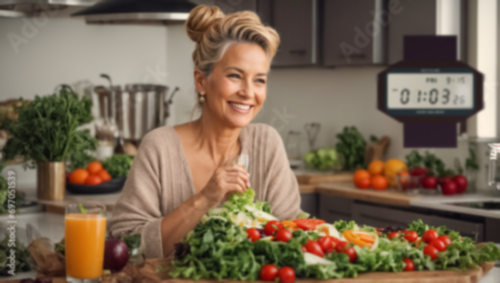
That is h=1 m=3
